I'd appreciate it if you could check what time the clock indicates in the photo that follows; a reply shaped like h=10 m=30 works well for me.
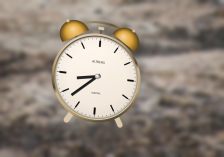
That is h=8 m=38
